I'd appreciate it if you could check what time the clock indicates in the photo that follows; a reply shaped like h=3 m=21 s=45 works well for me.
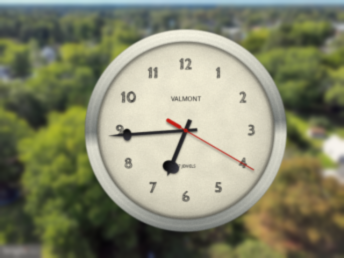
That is h=6 m=44 s=20
